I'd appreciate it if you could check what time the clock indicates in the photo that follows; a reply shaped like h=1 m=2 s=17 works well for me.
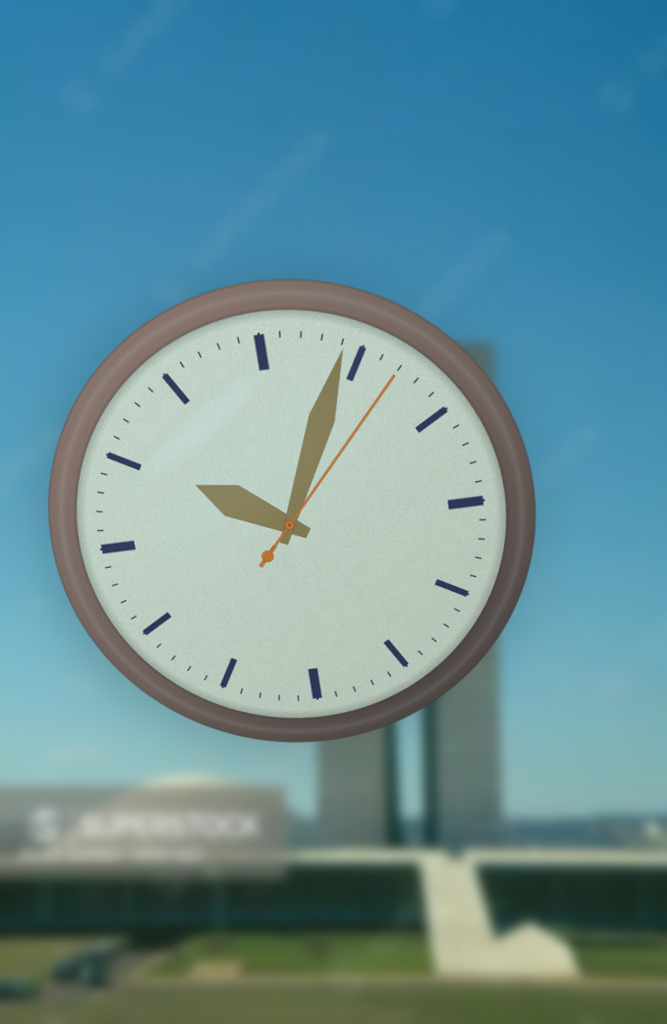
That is h=10 m=4 s=7
